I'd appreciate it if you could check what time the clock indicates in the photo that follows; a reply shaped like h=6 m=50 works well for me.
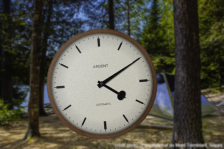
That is h=4 m=10
